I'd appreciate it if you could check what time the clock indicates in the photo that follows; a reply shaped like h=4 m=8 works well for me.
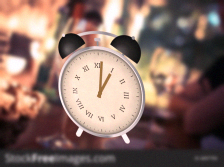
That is h=1 m=1
